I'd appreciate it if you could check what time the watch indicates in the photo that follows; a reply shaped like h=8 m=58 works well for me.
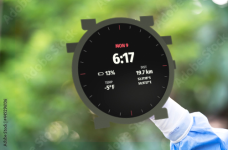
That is h=6 m=17
